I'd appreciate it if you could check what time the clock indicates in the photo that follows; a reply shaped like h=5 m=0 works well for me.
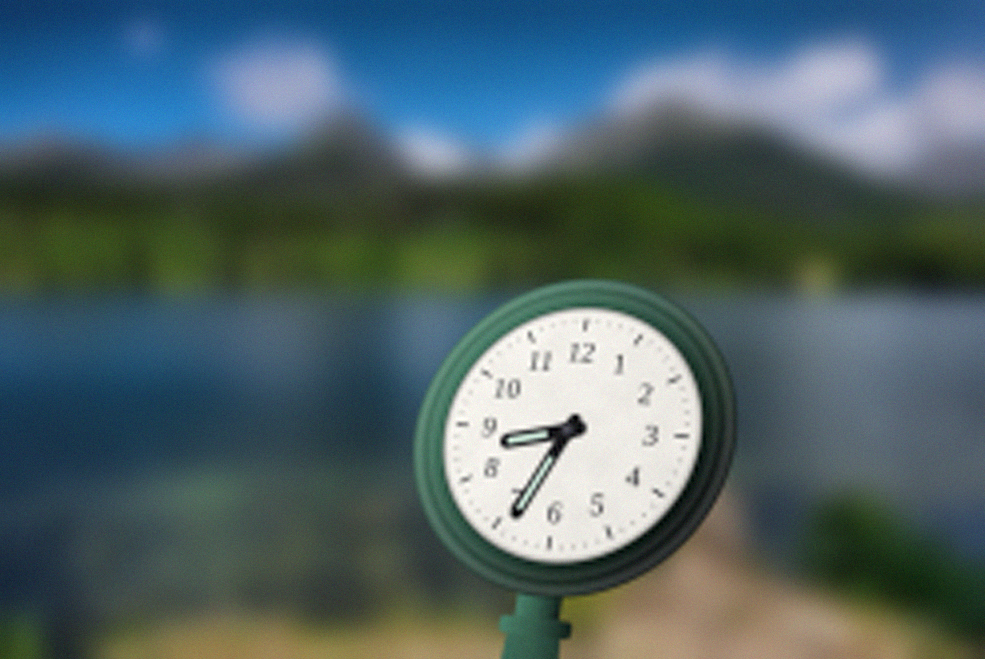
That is h=8 m=34
